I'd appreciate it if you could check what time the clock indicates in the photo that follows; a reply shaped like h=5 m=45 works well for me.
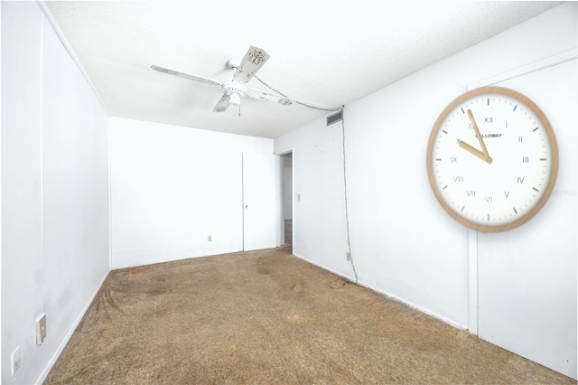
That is h=9 m=56
